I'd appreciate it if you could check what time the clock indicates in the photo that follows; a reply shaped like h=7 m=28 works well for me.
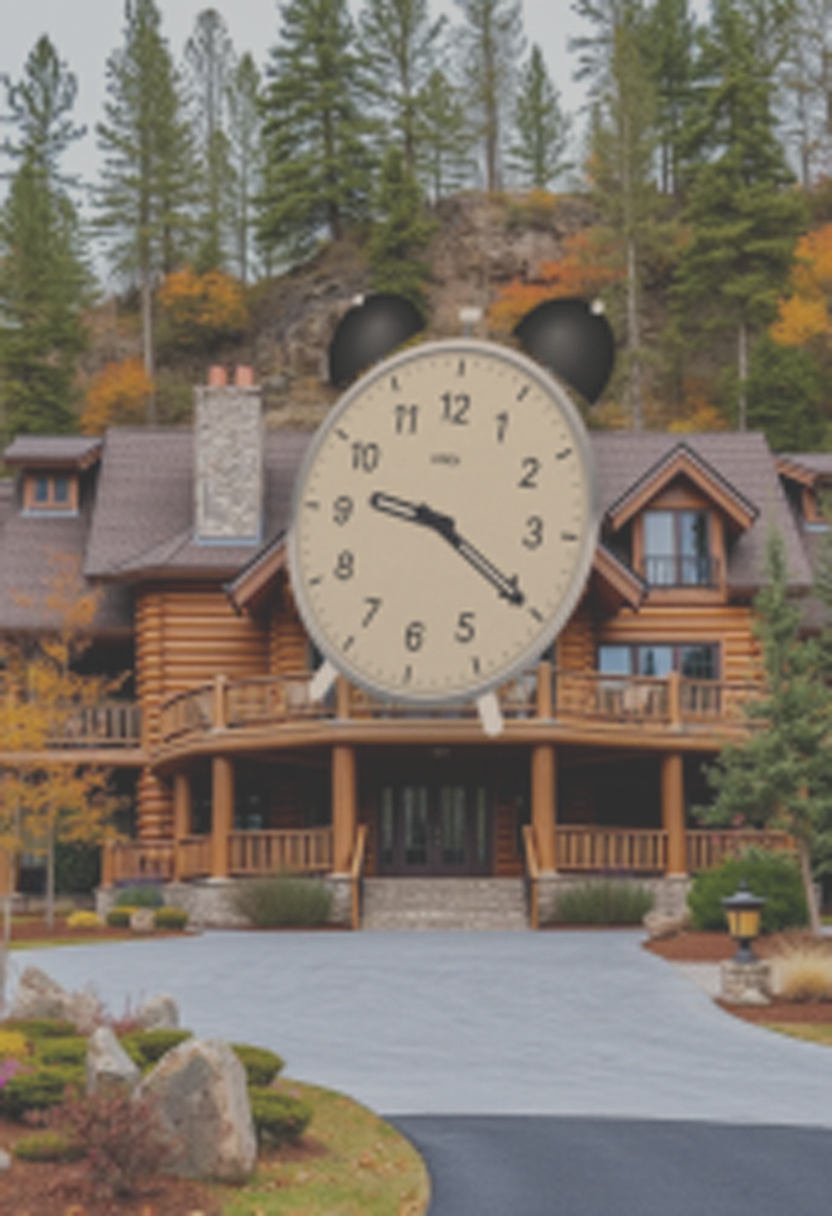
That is h=9 m=20
